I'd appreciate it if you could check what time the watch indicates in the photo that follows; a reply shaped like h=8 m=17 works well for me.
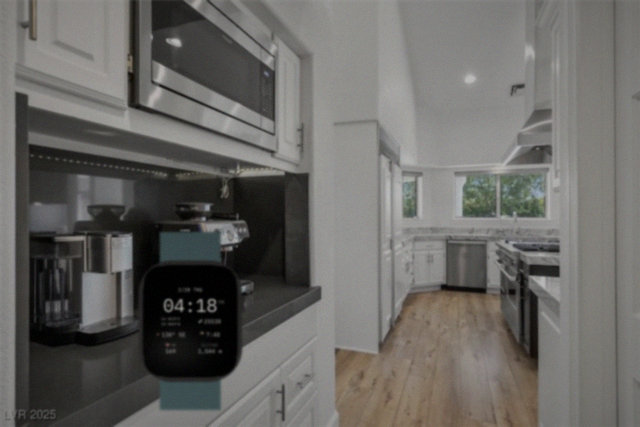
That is h=4 m=18
